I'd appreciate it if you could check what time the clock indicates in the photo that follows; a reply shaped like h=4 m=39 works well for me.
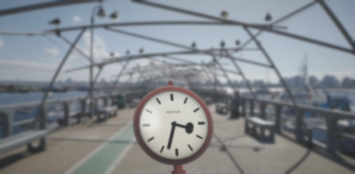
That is h=3 m=33
